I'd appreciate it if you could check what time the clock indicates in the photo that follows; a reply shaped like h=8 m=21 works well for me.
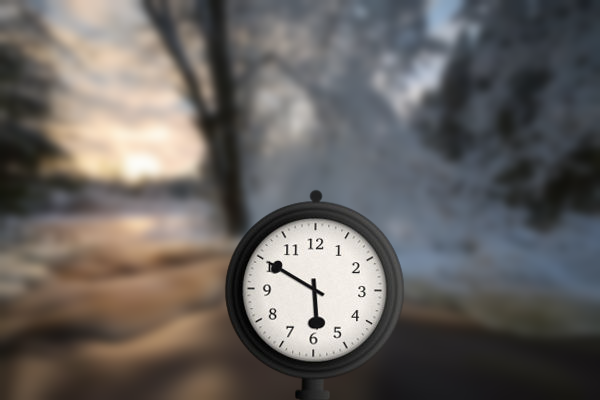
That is h=5 m=50
